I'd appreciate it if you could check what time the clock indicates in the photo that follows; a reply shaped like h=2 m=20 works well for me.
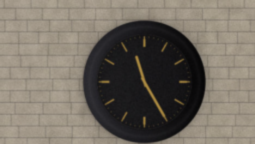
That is h=11 m=25
